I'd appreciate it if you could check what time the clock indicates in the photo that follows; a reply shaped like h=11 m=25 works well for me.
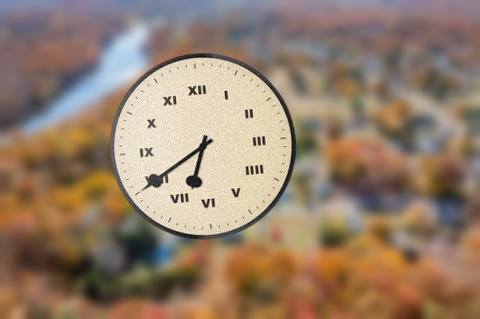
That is h=6 m=40
